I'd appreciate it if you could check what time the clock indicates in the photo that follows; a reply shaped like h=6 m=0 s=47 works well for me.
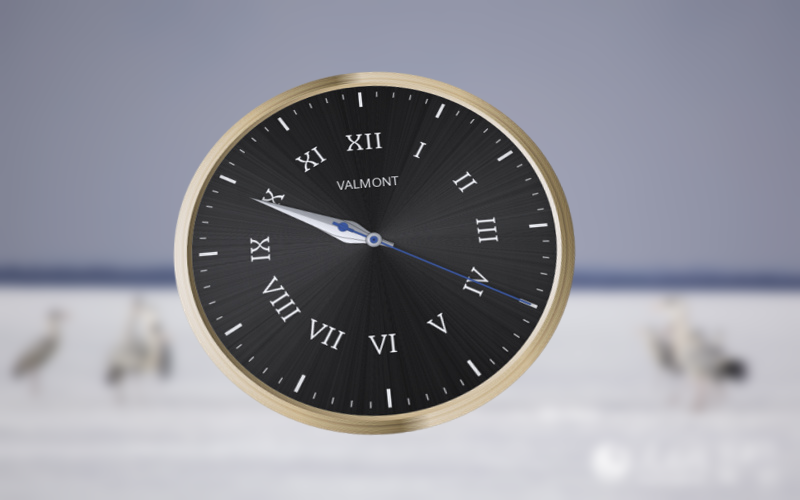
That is h=9 m=49 s=20
